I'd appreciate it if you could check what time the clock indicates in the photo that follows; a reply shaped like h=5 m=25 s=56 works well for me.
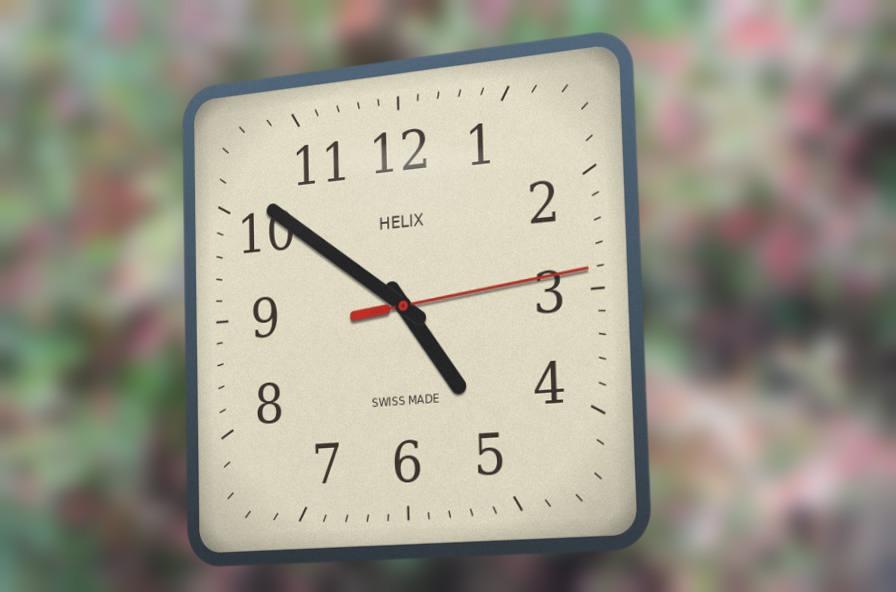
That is h=4 m=51 s=14
